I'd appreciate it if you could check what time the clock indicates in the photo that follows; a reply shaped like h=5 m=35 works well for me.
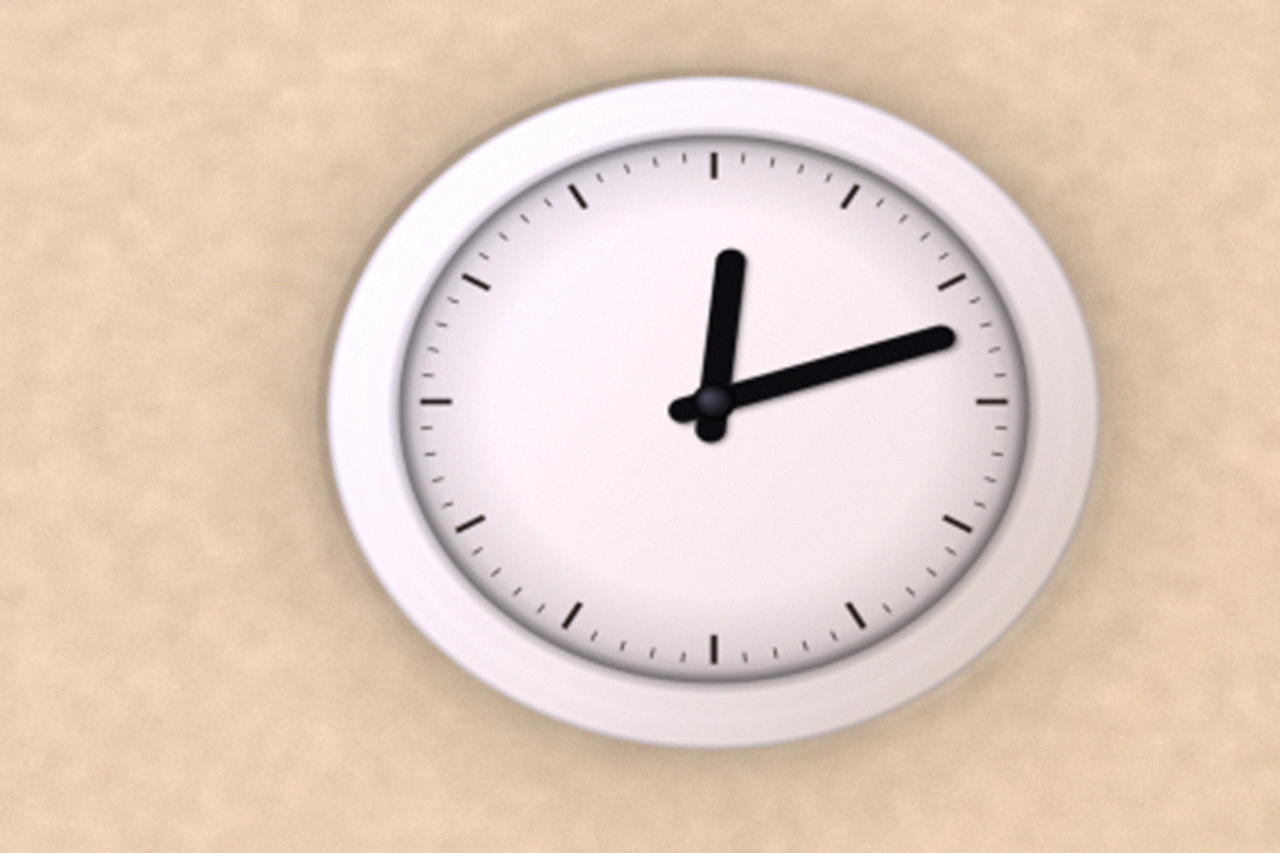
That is h=12 m=12
